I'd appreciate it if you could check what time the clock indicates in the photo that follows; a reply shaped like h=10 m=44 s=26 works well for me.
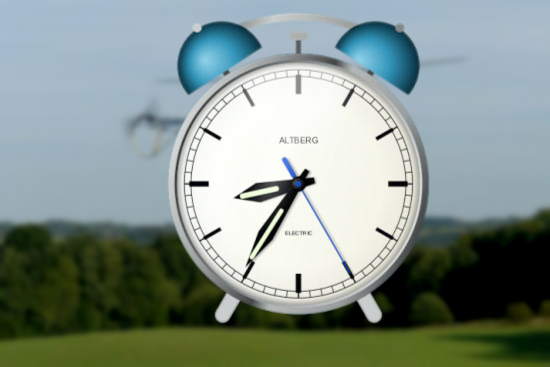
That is h=8 m=35 s=25
